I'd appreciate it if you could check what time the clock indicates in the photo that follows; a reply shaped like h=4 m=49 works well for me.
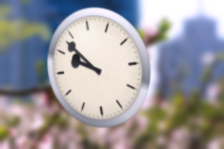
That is h=9 m=53
